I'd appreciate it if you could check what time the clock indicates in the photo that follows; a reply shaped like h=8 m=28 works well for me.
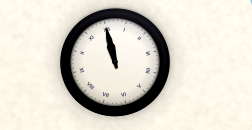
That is h=12 m=0
